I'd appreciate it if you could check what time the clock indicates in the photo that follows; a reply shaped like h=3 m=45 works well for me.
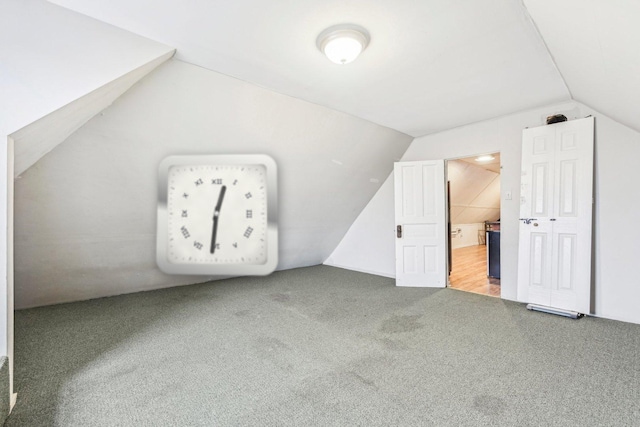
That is h=12 m=31
